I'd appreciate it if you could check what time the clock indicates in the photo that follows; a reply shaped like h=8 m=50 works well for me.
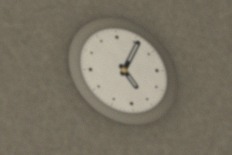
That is h=5 m=6
